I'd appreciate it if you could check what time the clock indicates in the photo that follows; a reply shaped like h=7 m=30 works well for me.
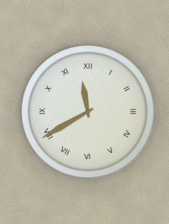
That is h=11 m=40
